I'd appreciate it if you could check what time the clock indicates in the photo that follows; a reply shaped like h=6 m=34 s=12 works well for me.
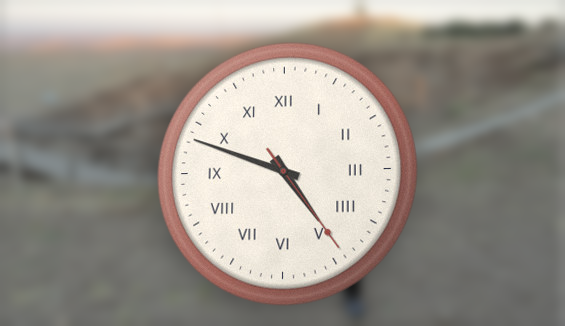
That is h=4 m=48 s=24
